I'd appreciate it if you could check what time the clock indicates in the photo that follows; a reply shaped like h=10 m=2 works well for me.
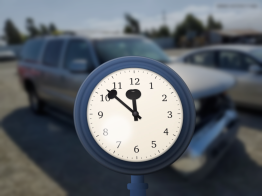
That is h=11 m=52
